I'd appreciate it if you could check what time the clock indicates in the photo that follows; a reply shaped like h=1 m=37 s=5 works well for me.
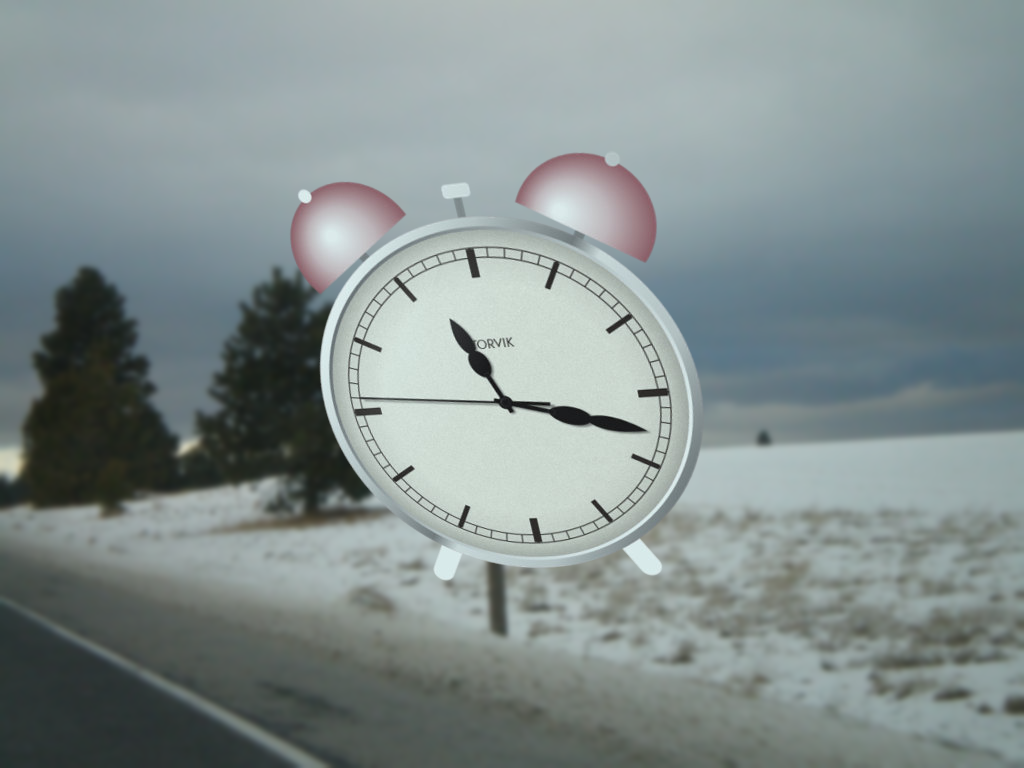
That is h=11 m=17 s=46
